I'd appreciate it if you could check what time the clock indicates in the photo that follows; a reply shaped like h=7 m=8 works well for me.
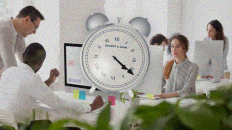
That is h=4 m=21
